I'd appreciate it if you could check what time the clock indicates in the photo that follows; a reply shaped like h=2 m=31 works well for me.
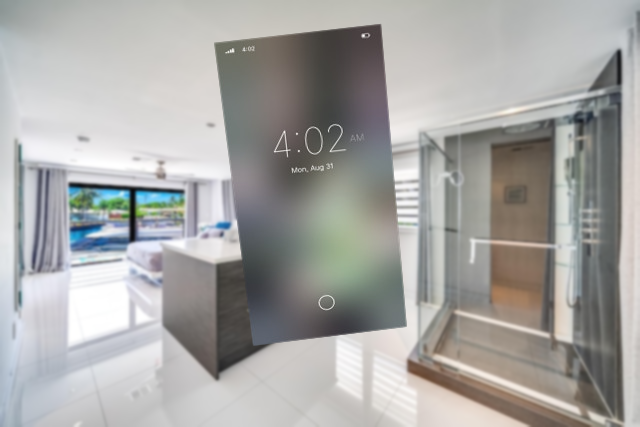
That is h=4 m=2
